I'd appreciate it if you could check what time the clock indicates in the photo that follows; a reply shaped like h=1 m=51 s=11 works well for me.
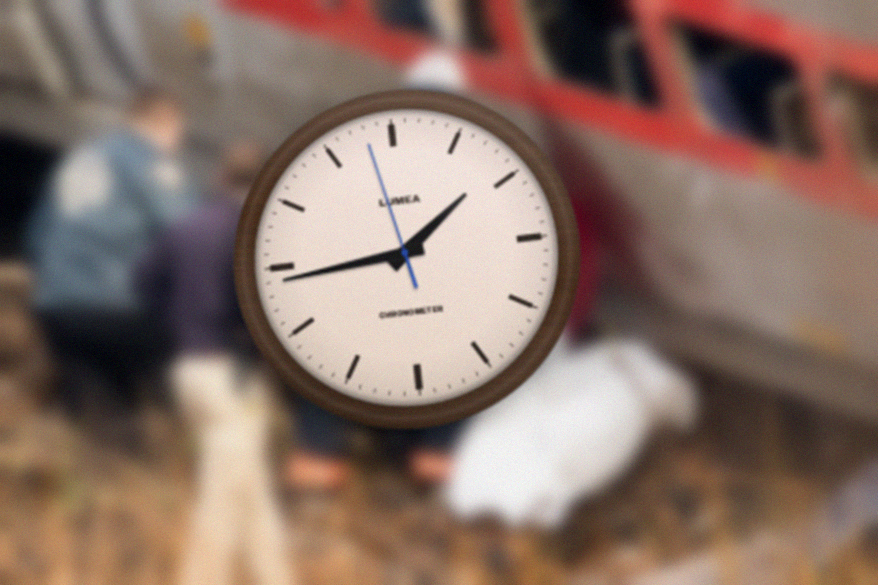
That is h=1 m=43 s=58
